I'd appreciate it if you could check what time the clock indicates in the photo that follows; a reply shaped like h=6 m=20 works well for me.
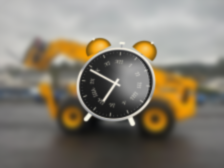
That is h=6 m=49
